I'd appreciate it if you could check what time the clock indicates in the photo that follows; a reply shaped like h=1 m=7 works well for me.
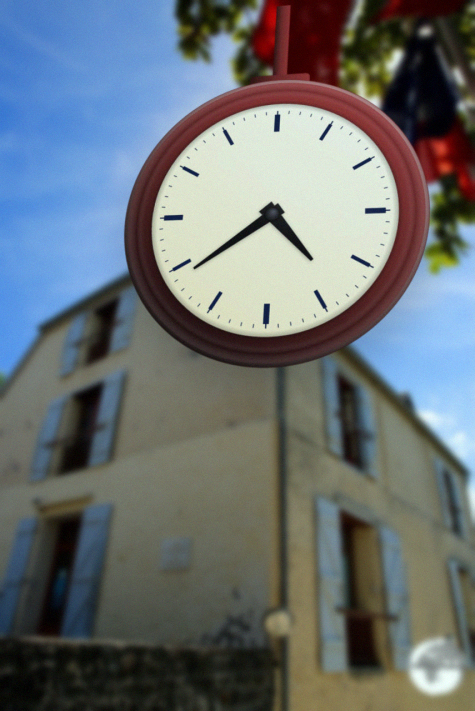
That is h=4 m=39
